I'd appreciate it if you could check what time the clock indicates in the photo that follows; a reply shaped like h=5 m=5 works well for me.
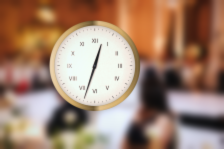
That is h=12 m=33
